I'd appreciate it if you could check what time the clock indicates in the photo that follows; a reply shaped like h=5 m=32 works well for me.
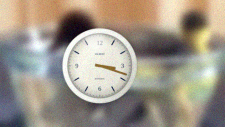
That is h=3 m=18
